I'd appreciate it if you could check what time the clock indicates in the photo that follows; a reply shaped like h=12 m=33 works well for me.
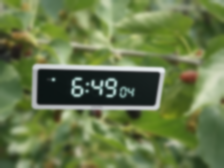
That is h=6 m=49
